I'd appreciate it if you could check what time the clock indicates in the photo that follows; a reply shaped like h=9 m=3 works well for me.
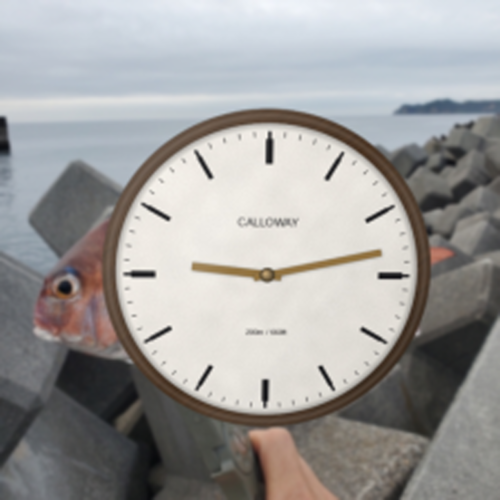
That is h=9 m=13
